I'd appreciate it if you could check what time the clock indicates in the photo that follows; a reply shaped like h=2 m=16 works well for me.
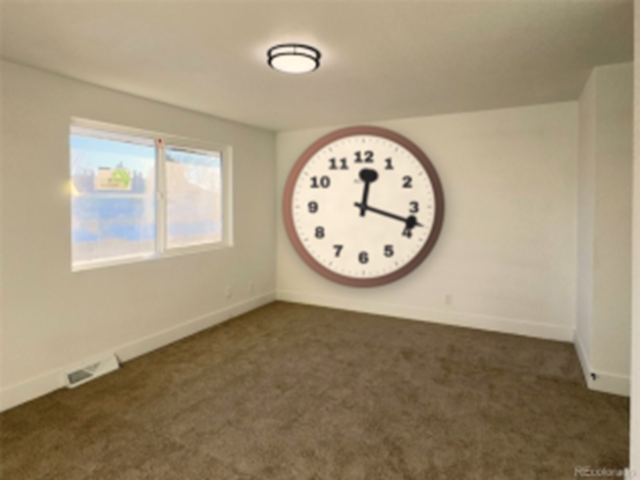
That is h=12 m=18
